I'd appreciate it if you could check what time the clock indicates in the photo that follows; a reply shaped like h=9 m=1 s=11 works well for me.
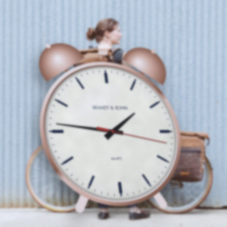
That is h=1 m=46 s=17
